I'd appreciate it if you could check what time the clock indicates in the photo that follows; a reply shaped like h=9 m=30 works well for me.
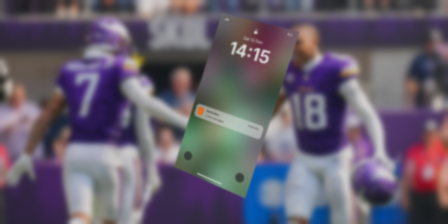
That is h=14 m=15
